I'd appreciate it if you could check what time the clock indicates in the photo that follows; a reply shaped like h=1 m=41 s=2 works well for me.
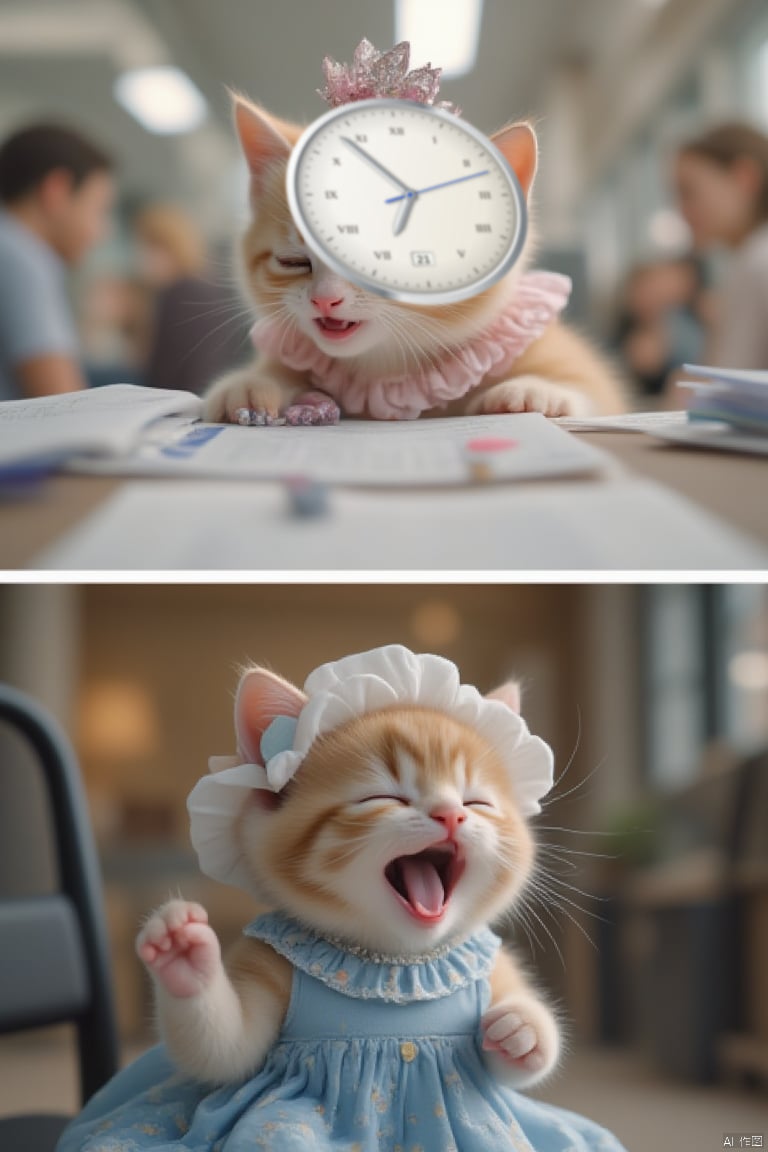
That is h=6 m=53 s=12
